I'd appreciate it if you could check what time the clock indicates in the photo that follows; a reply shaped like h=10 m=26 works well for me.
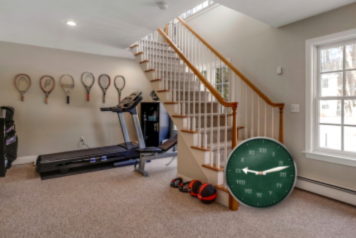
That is h=9 m=12
